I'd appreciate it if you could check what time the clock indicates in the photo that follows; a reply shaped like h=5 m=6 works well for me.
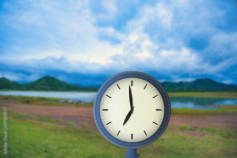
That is h=6 m=59
